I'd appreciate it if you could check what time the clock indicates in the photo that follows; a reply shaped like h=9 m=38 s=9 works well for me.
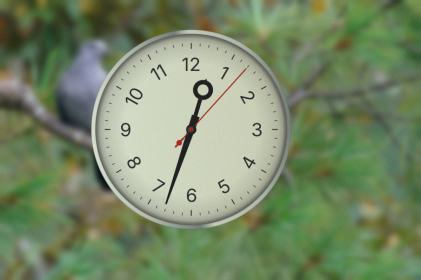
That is h=12 m=33 s=7
